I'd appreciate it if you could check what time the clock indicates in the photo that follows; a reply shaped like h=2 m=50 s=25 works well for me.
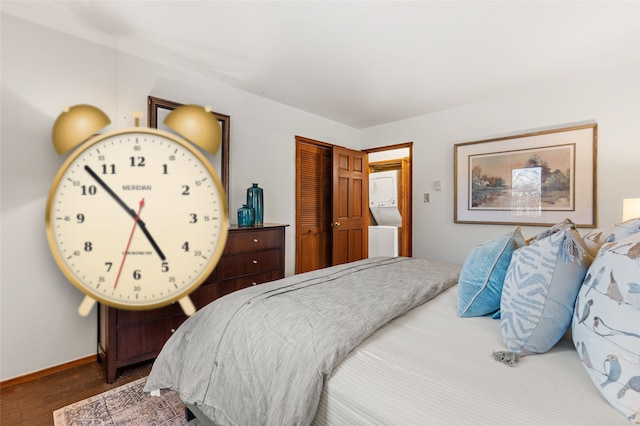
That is h=4 m=52 s=33
